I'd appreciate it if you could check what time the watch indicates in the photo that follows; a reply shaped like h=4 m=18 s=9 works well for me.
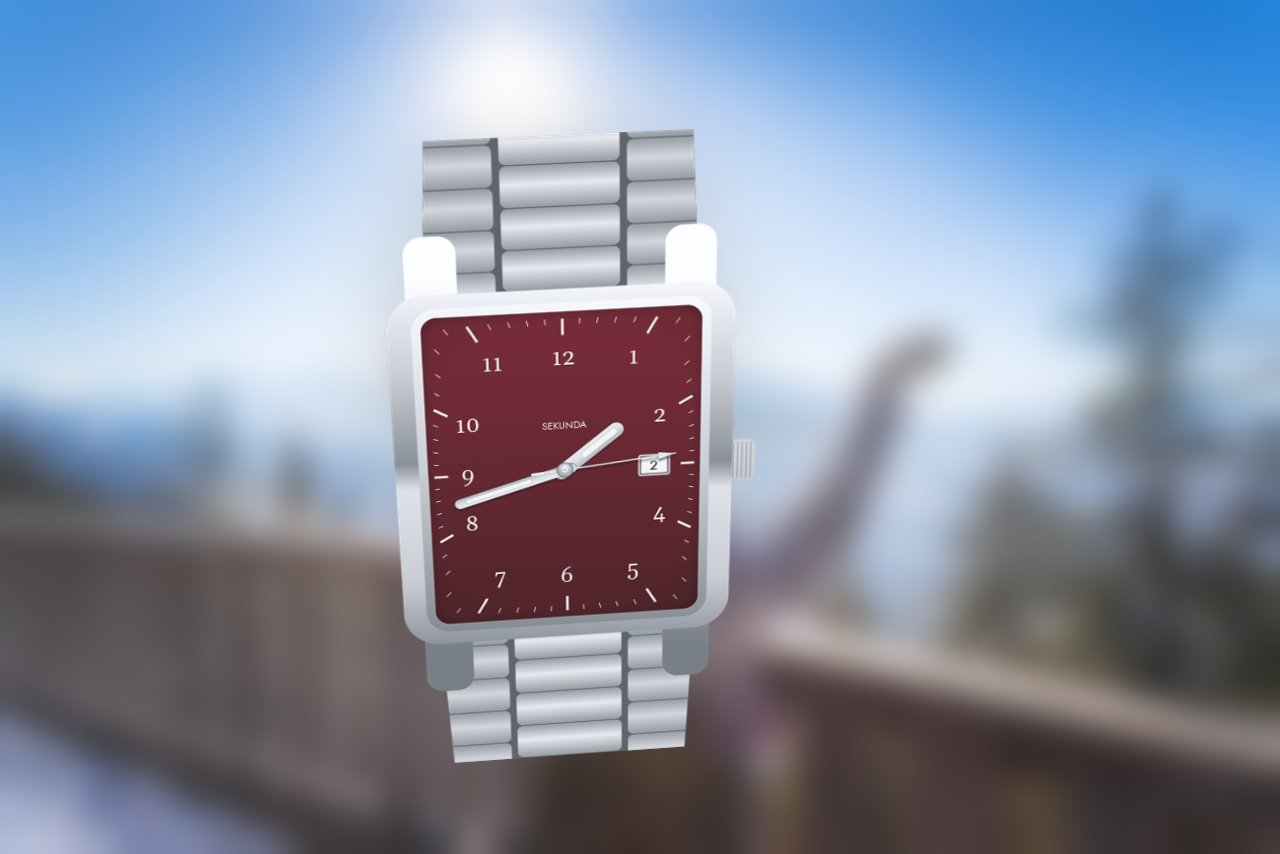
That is h=1 m=42 s=14
